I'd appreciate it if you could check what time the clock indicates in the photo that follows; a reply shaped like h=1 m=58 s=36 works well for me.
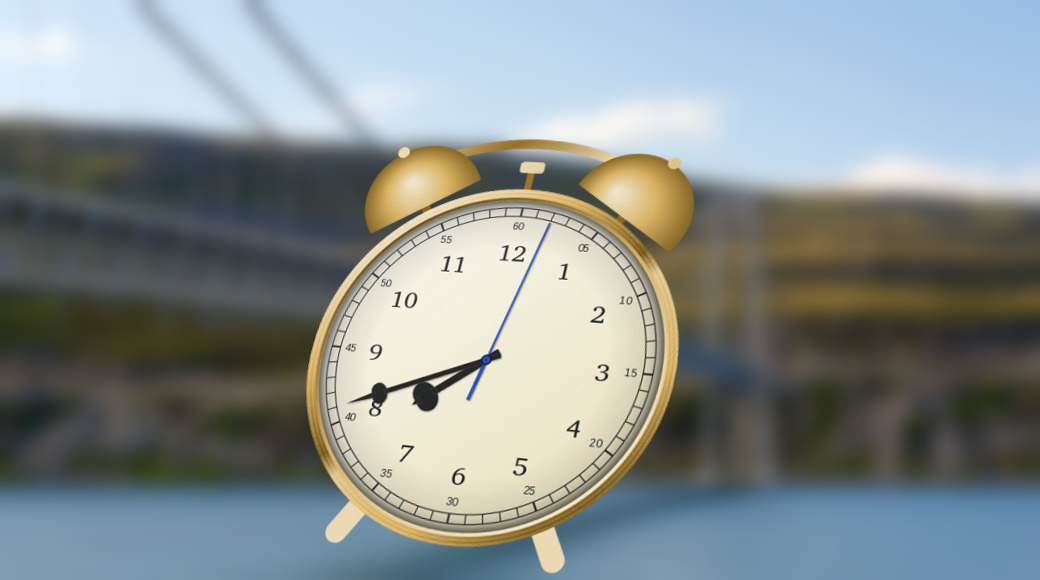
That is h=7 m=41 s=2
